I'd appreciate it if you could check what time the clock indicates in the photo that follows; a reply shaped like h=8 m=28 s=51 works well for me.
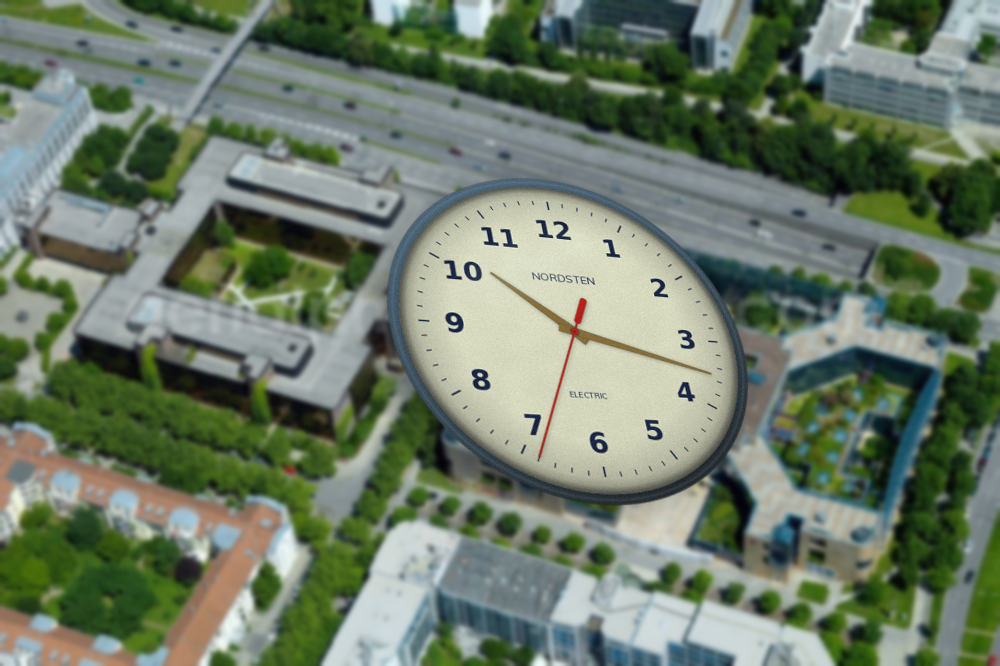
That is h=10 m=17 s=34
